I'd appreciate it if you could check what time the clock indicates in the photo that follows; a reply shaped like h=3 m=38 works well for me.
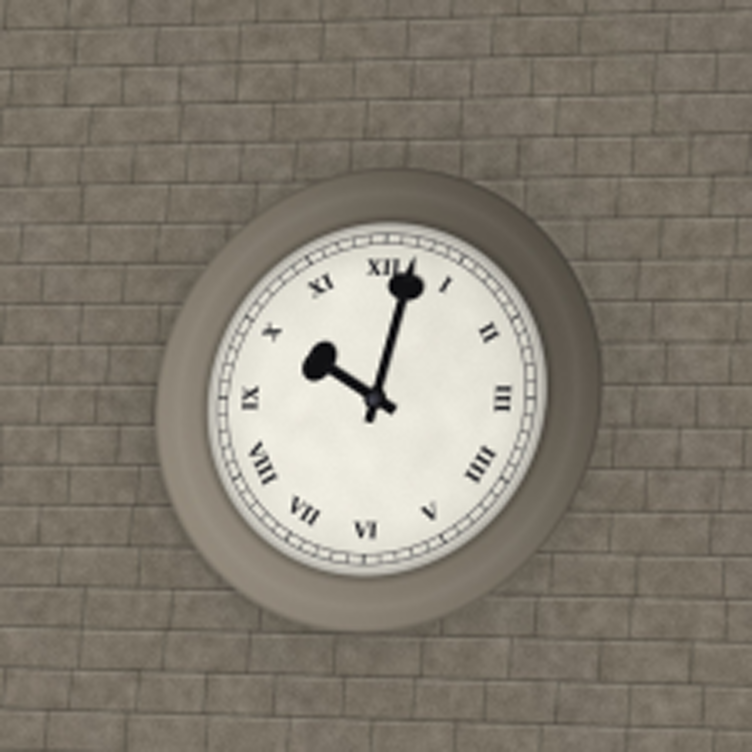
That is h=10 m=2
